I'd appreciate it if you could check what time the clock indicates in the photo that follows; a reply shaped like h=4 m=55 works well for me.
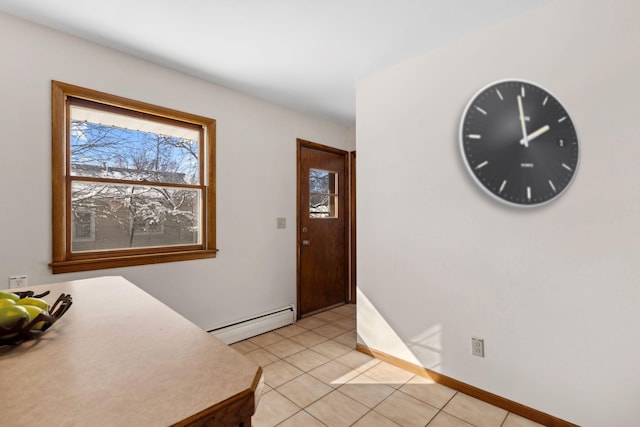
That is h=1 m=59
